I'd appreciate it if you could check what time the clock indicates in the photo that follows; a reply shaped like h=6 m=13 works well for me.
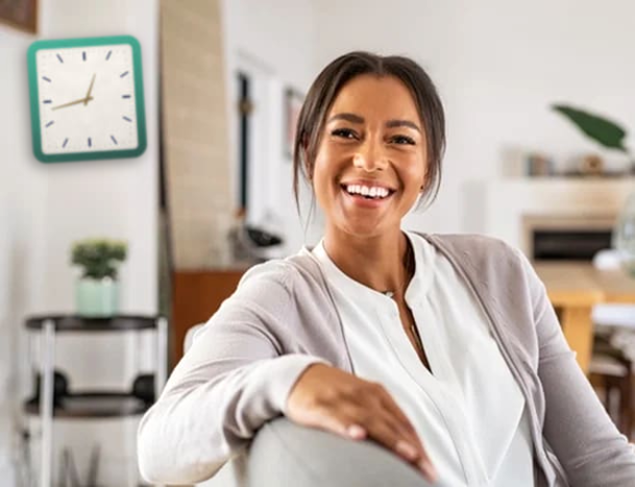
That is h=12 m=43
